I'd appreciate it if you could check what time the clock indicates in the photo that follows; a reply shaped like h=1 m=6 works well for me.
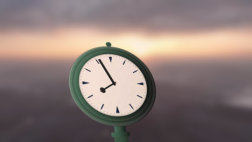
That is h=7 m=56
